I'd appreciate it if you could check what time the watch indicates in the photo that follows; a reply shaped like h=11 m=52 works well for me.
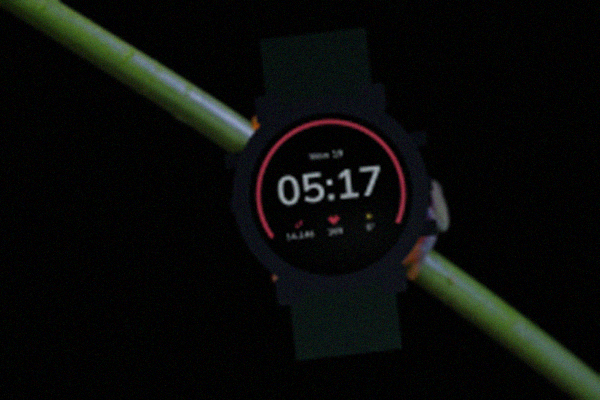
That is h=5 m=17
